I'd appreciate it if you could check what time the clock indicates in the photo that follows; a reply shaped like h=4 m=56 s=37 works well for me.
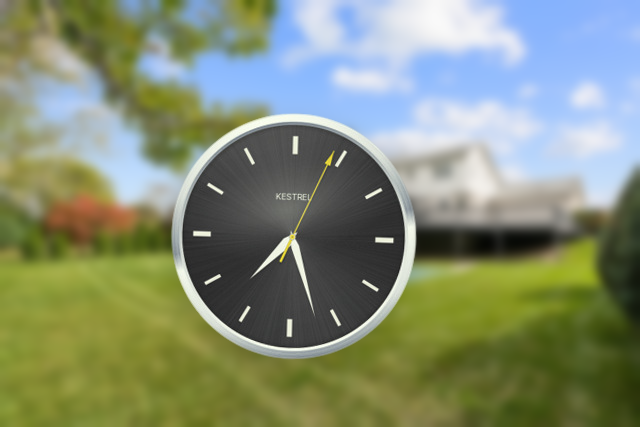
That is h=7 m=27 s=4
